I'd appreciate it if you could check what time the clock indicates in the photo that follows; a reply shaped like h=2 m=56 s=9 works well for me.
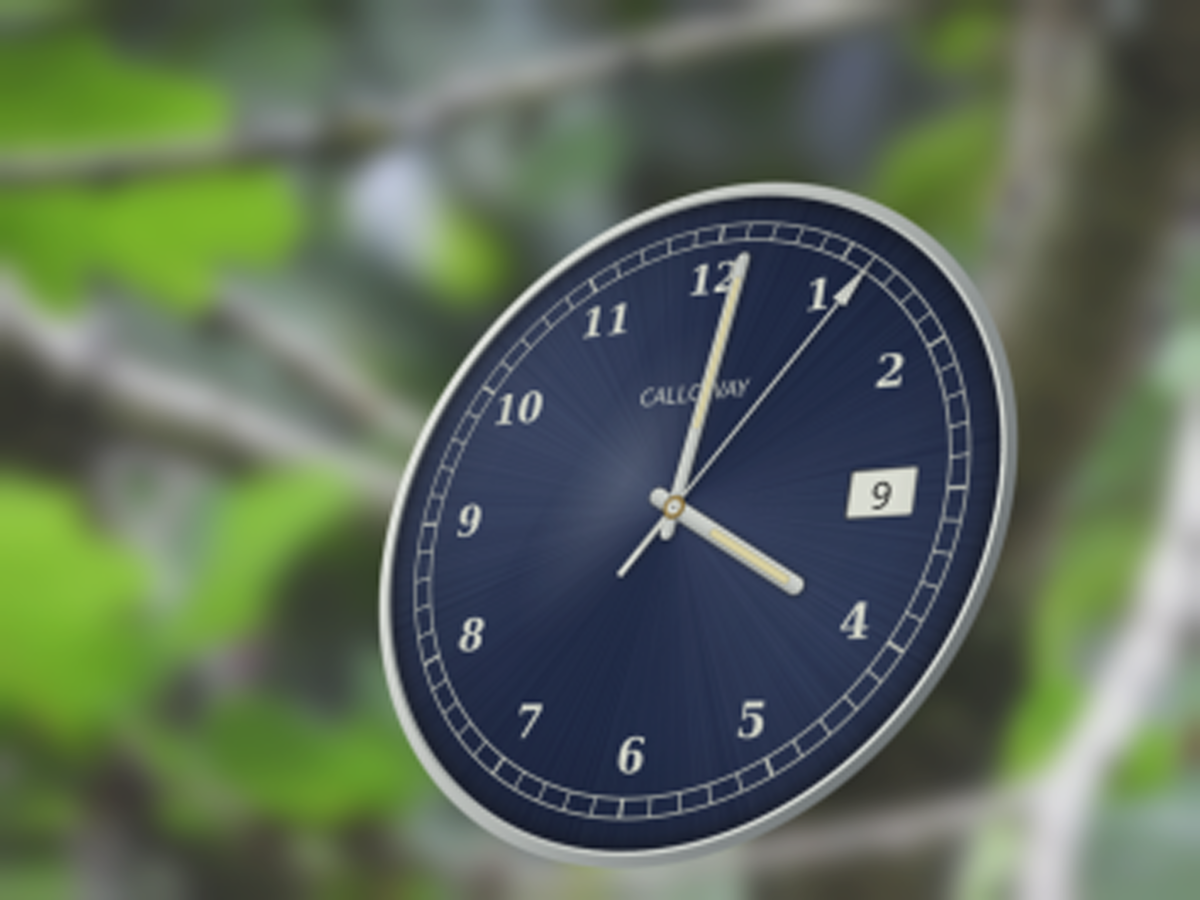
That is h=4 m=1 s=6
